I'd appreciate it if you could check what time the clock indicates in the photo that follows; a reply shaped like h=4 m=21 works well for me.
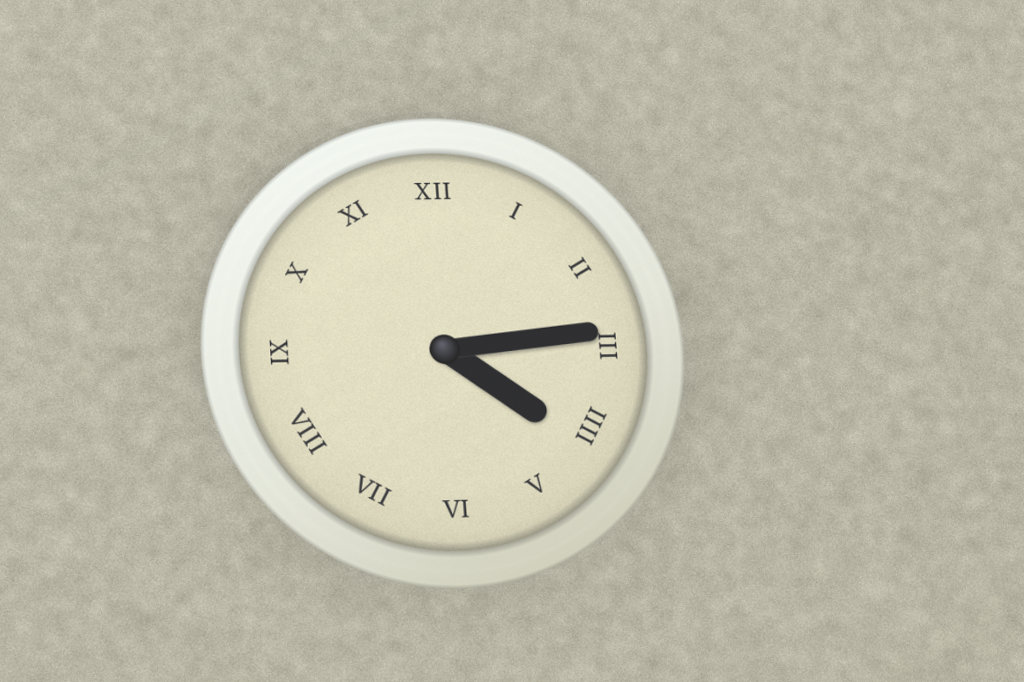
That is h=4 m=14
